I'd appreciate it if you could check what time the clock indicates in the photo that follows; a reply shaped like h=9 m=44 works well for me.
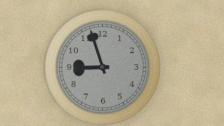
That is h=8 m=57
